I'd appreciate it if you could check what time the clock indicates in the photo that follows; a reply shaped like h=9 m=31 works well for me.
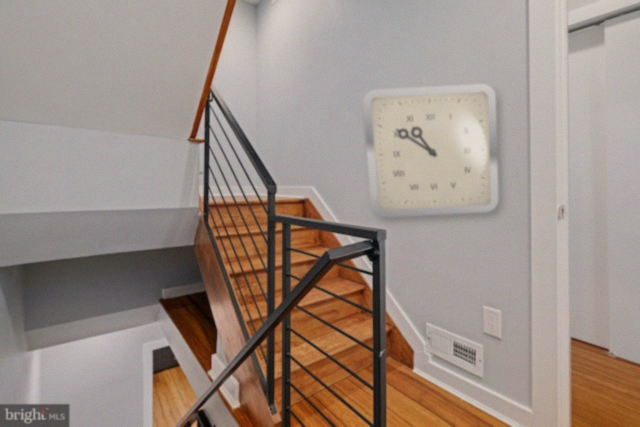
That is h=10 m=51
